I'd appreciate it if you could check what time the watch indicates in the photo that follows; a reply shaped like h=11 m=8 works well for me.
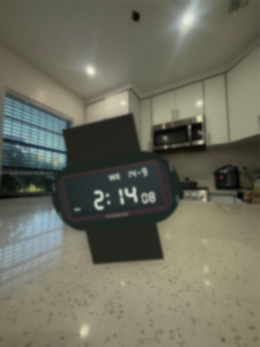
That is h=2 m=14
